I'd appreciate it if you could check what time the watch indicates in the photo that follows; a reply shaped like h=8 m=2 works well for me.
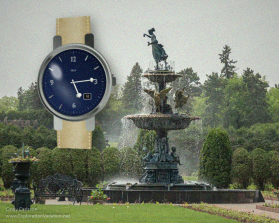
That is h=5 m=14
